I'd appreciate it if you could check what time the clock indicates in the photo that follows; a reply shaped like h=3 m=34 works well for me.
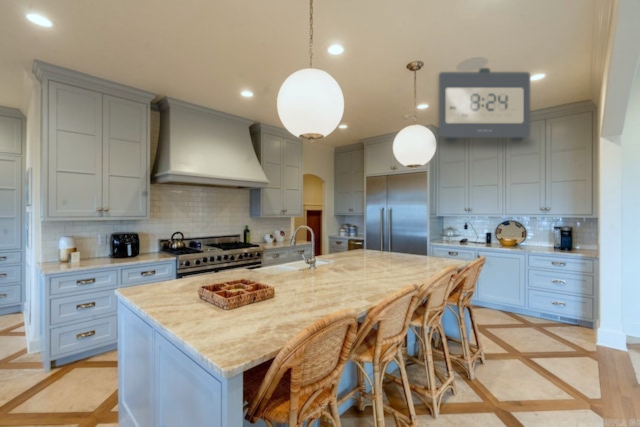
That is h=8 m=24
